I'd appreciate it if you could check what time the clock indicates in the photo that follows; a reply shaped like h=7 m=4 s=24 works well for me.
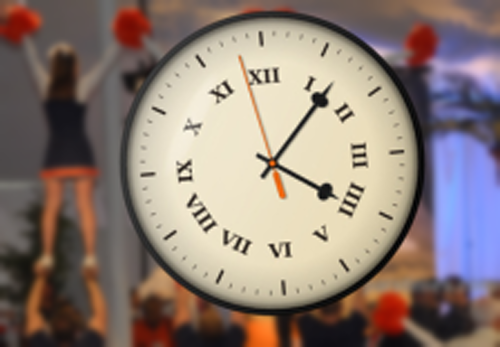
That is h=4 m=6 s=58
